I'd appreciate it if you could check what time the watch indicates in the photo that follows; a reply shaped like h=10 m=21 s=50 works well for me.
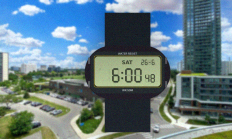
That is h=6 m=0 s=48
